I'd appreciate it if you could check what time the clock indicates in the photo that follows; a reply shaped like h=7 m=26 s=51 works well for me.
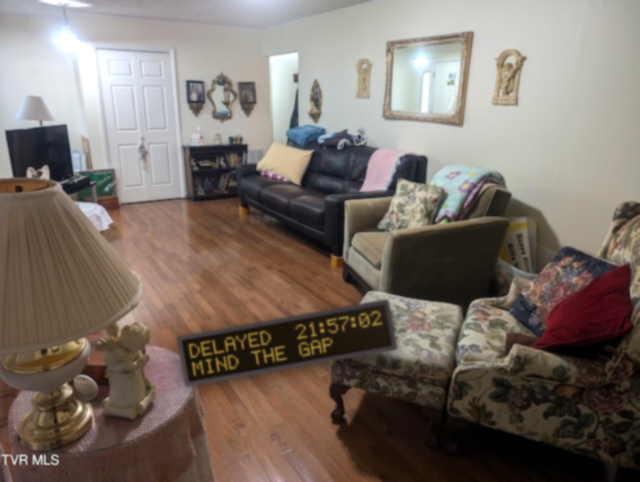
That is h=21 m=57 s=2
